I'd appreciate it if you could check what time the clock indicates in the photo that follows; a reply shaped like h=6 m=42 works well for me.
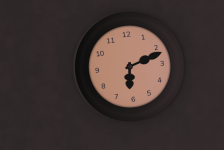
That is h=6 m=12
